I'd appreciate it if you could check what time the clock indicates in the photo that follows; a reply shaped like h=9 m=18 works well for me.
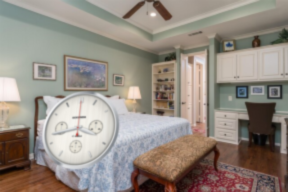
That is h=3 m=43
